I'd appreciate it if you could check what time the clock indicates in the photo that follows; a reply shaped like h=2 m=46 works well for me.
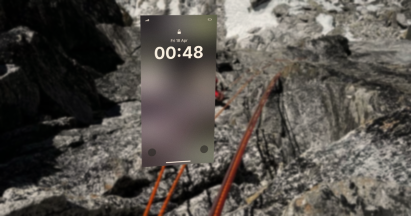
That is h=0 m=48
